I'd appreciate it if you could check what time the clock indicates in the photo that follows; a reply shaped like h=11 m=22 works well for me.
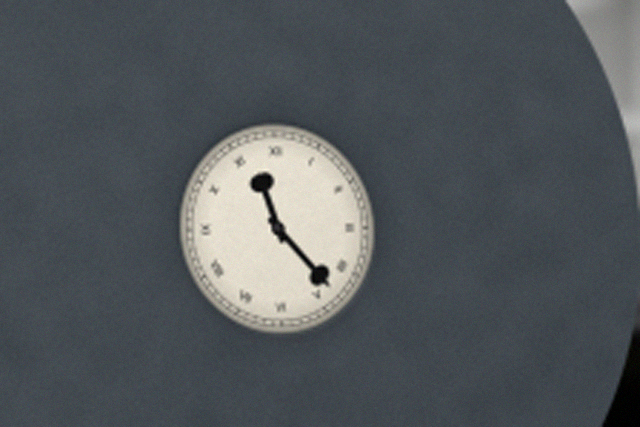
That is h=11 m=23
